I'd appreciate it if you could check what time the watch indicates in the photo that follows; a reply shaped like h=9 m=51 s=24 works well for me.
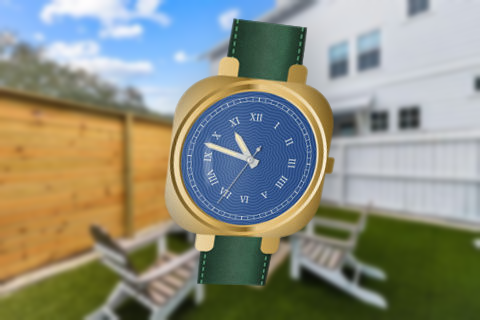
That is h=10 m=47 s=35
